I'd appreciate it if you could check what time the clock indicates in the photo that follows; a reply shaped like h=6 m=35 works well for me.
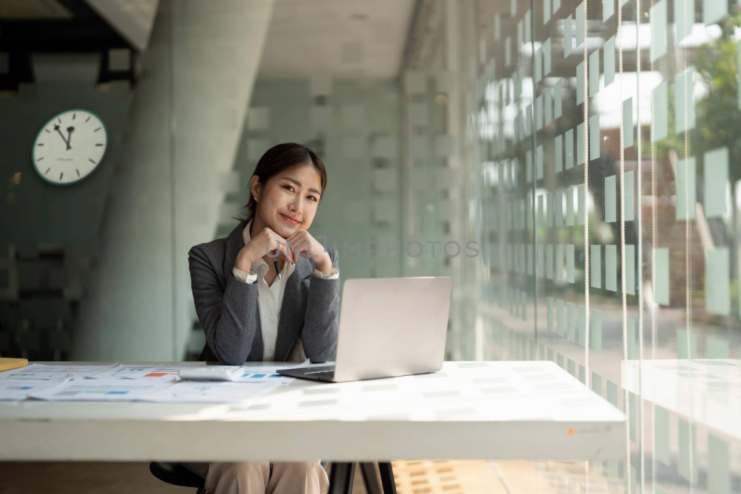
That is h=11 m=53
